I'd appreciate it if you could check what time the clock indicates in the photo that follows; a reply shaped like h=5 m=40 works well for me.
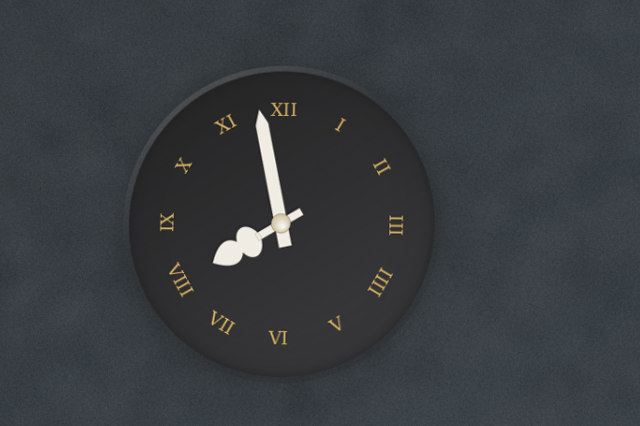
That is h=7 m=58
